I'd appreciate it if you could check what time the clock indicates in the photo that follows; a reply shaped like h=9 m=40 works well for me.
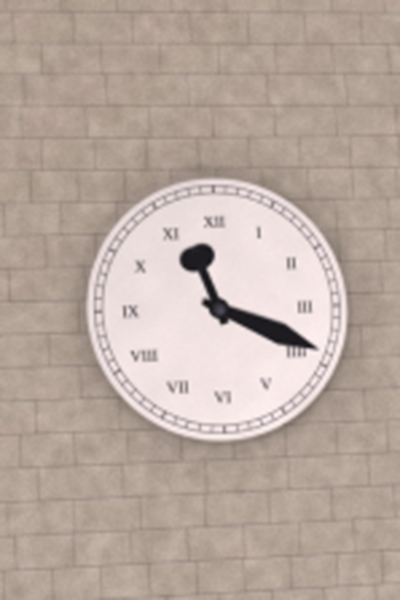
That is h=11 m=19
